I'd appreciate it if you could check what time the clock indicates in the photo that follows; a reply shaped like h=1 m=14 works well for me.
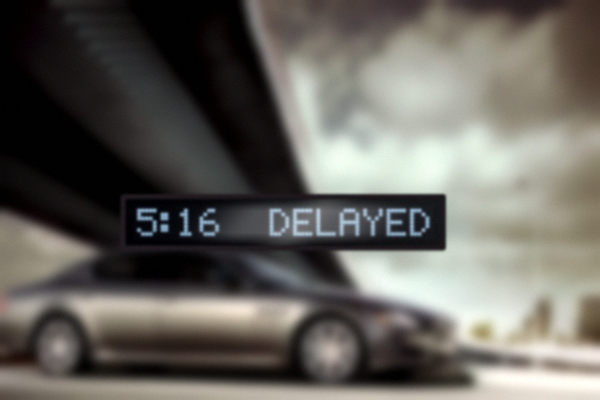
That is h=5 m=16
